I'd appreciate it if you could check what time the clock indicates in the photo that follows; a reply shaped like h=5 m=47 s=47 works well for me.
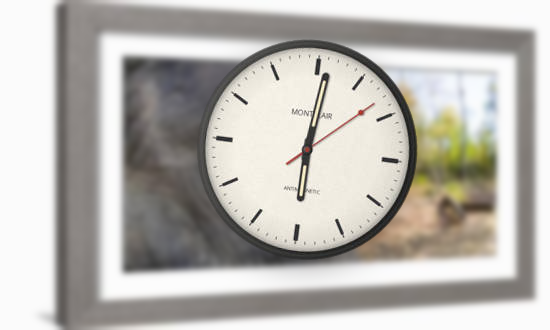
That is h=6 m=1 s=8
